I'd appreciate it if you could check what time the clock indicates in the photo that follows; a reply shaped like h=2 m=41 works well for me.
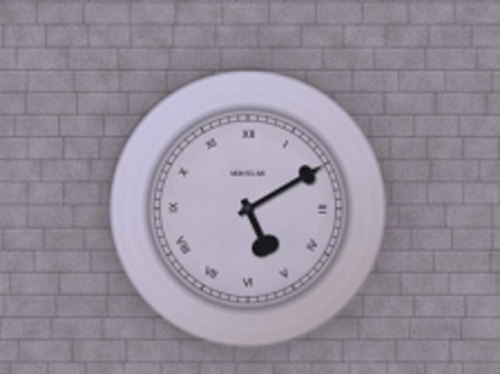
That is h=5 m=10
